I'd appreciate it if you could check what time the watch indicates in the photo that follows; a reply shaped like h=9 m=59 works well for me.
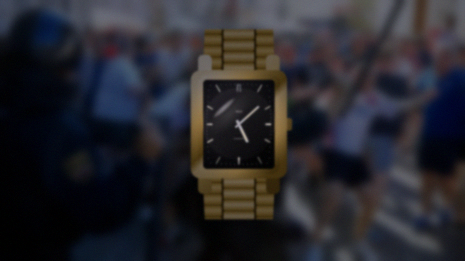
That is h=5 m=8
